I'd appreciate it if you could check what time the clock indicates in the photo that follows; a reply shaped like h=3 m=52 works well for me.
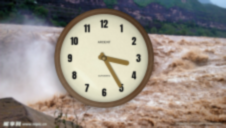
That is h=3 m=25
